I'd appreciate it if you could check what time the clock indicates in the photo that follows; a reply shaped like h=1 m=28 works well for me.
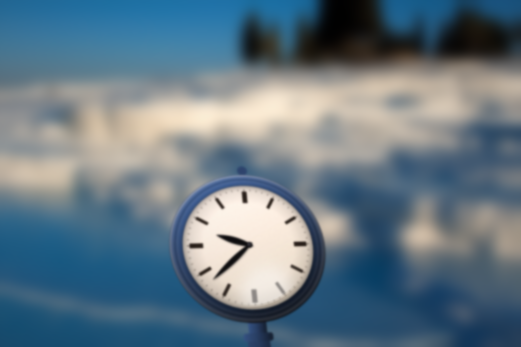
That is h=9 m=38
